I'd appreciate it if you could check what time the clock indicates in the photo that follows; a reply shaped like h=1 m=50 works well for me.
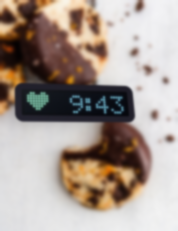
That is h=9 m=43
